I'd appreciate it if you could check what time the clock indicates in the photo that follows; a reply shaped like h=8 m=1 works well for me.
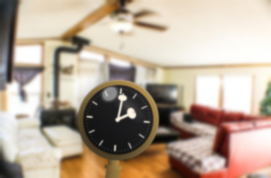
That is h=2 m=1
